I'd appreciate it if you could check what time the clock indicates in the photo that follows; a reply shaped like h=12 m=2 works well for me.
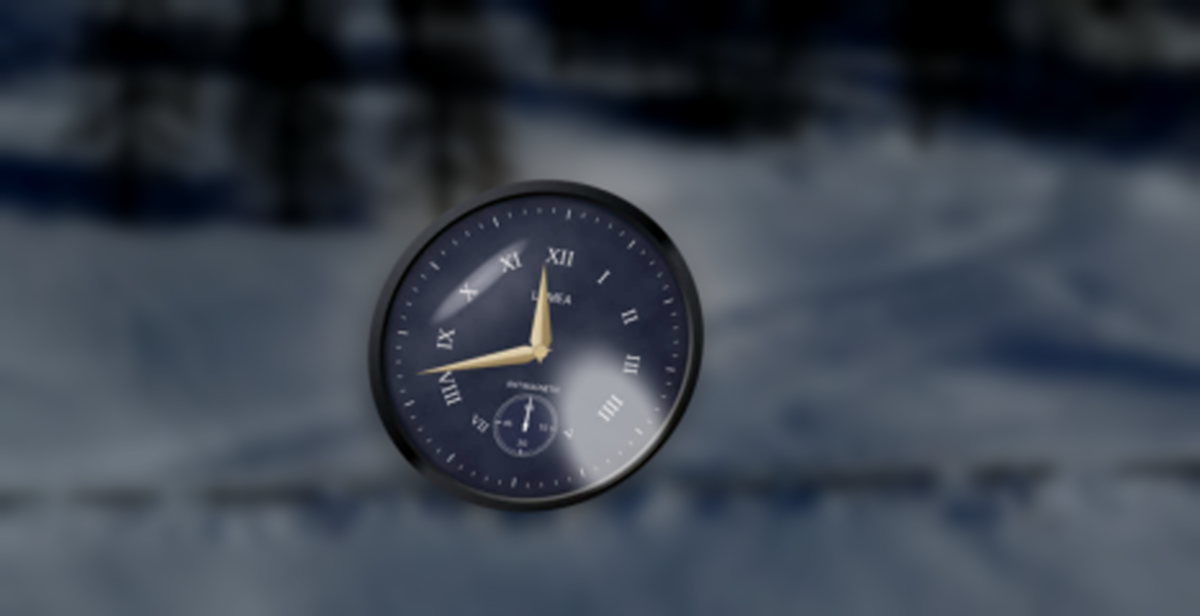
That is h=11 m=42
